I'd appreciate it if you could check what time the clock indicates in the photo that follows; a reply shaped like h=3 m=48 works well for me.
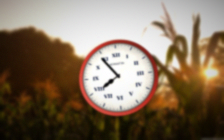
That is h=7 m=54
